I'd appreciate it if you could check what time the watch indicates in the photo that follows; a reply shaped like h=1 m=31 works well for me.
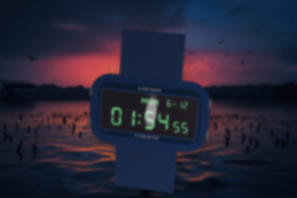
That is h=1 m=54
